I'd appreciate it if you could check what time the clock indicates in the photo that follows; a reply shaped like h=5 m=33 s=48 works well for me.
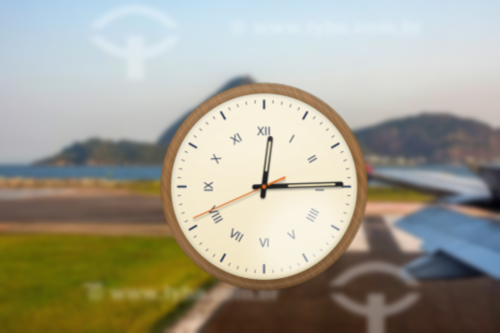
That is h=12 m=14 s=41
